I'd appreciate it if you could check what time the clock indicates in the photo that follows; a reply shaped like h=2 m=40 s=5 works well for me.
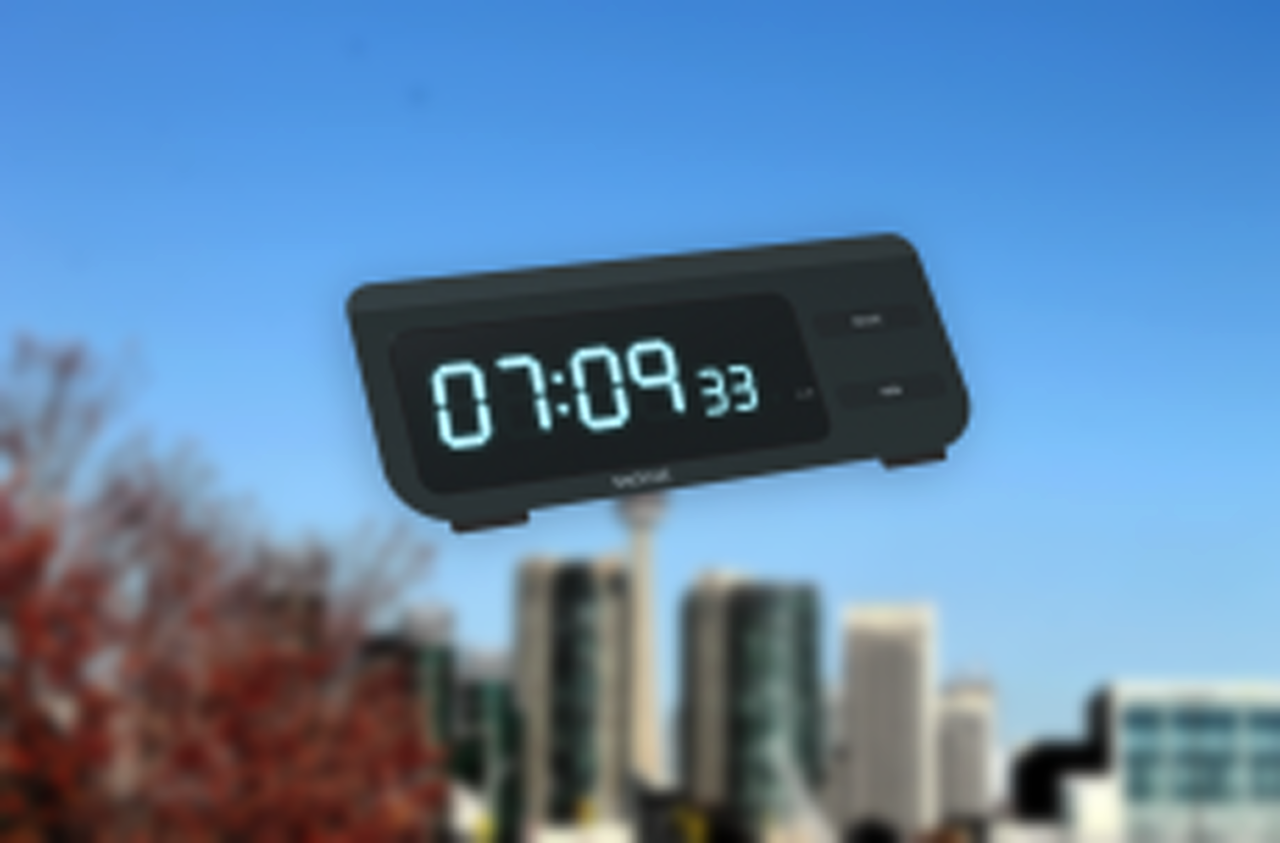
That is h=7 m=9 s=33
